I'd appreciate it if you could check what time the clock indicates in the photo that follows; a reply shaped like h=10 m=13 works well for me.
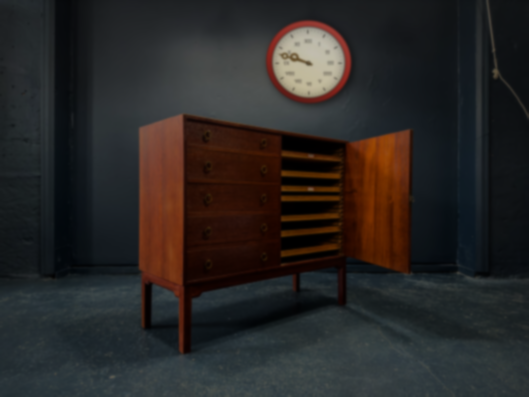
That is h=9 m=48
